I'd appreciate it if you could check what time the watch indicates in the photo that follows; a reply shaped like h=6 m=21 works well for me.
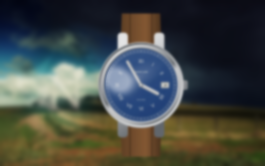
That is h=3 m=55
